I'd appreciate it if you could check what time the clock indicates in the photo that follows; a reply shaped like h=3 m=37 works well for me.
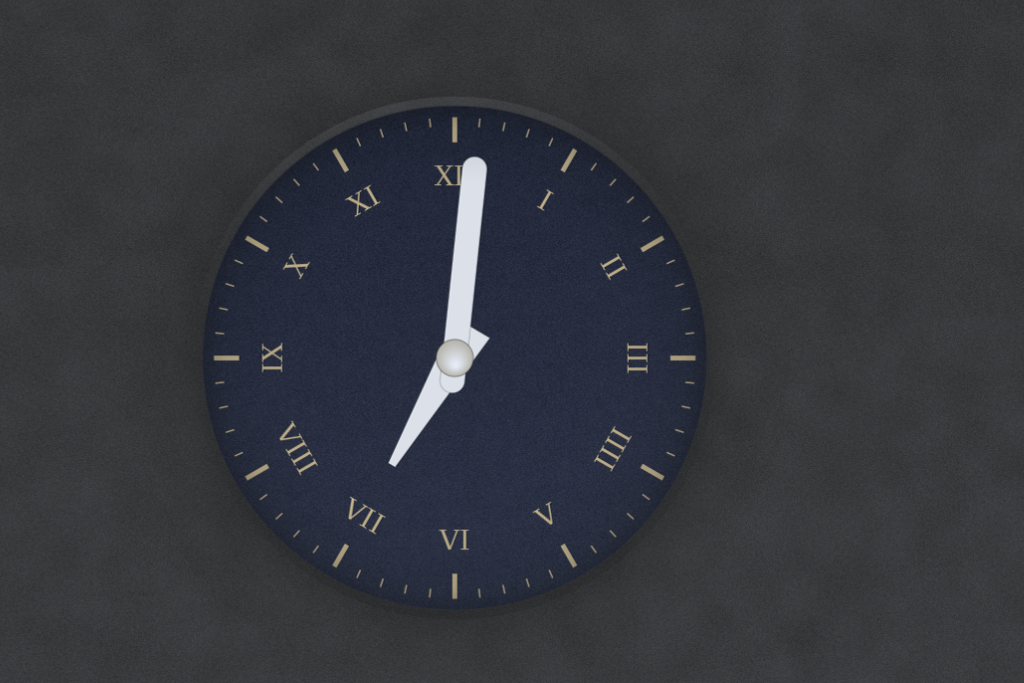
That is h=7 m=1
